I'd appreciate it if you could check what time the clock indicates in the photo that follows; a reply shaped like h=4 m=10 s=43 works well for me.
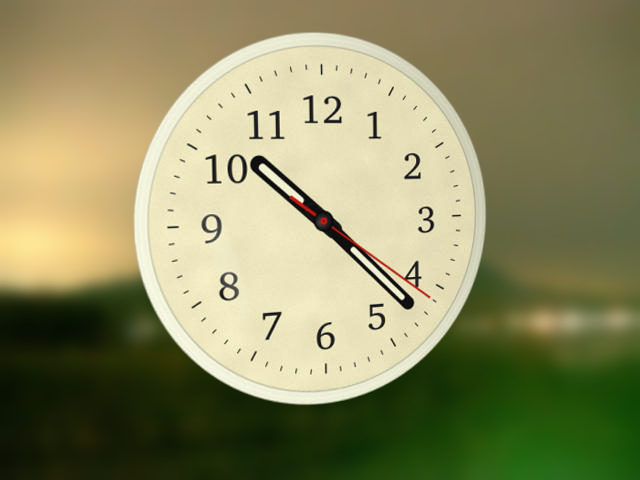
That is h=10 m=22 s=21
